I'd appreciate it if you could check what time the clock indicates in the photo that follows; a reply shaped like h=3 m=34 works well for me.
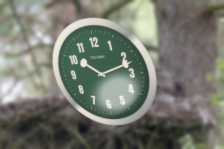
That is h=10 m=12
